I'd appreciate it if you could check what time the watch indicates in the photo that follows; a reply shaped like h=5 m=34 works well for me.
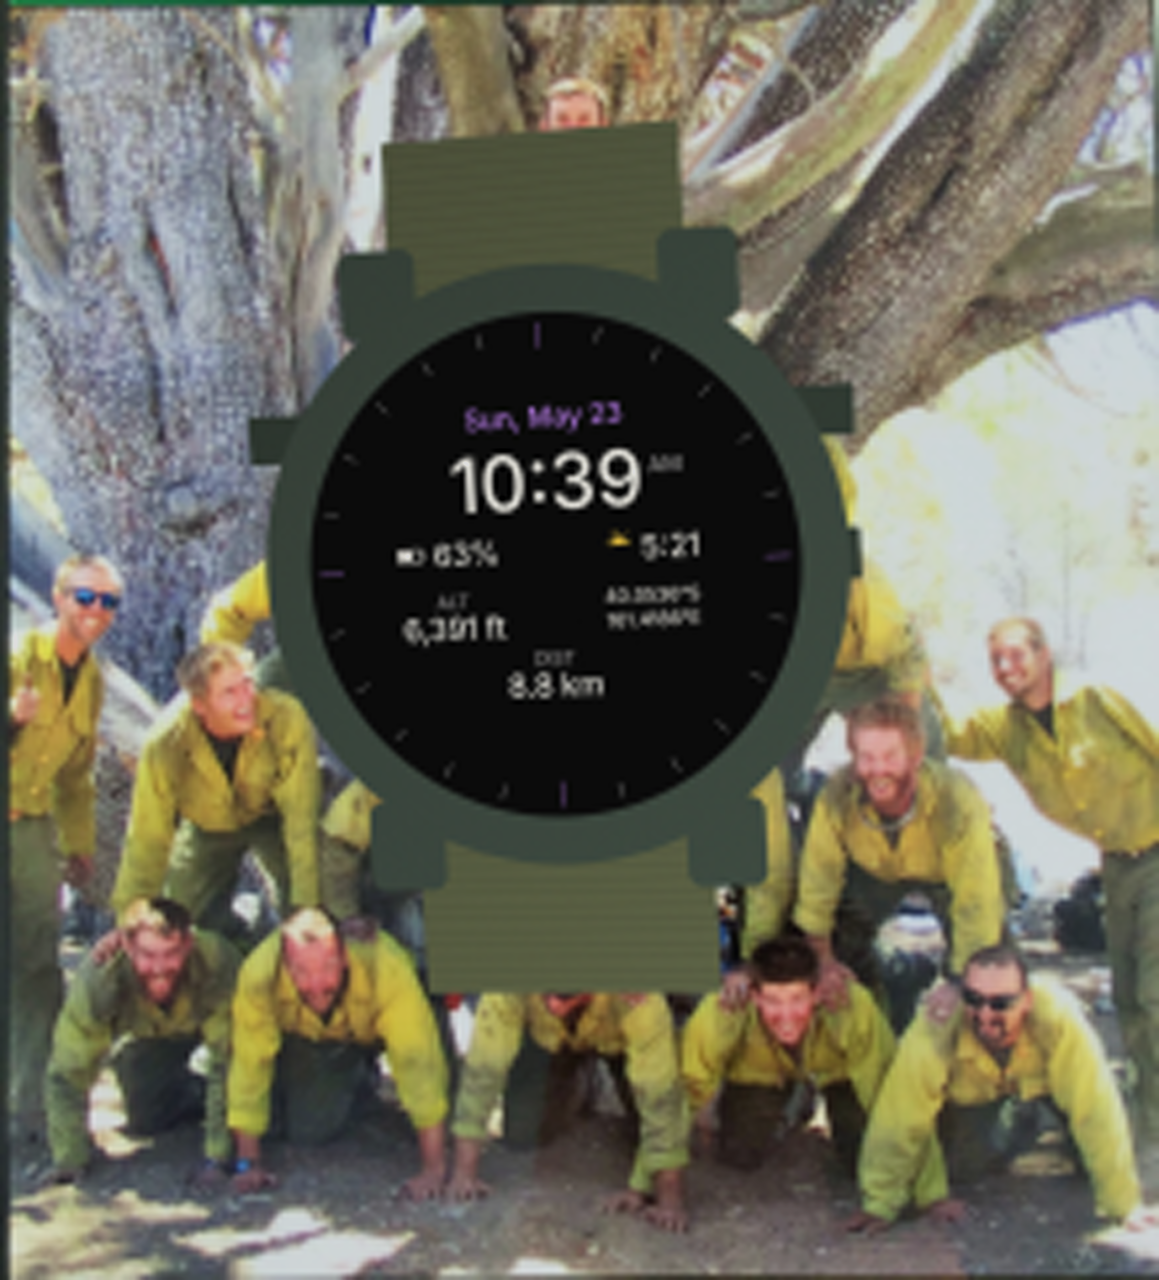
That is h=10 m=39
